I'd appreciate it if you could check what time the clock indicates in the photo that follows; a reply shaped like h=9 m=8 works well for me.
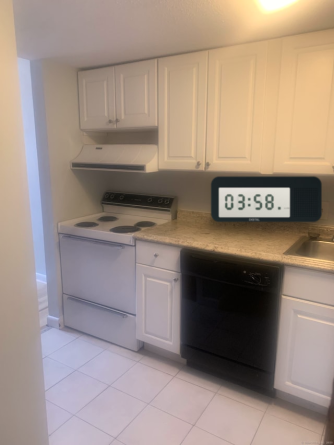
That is h=3 m=58
